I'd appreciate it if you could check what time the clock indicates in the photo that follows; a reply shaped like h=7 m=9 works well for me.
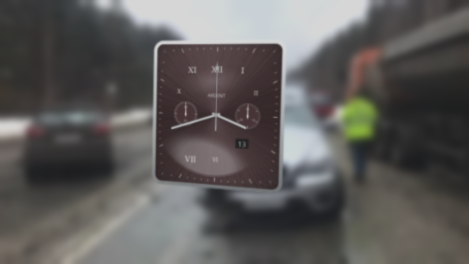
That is h=3 m=42
